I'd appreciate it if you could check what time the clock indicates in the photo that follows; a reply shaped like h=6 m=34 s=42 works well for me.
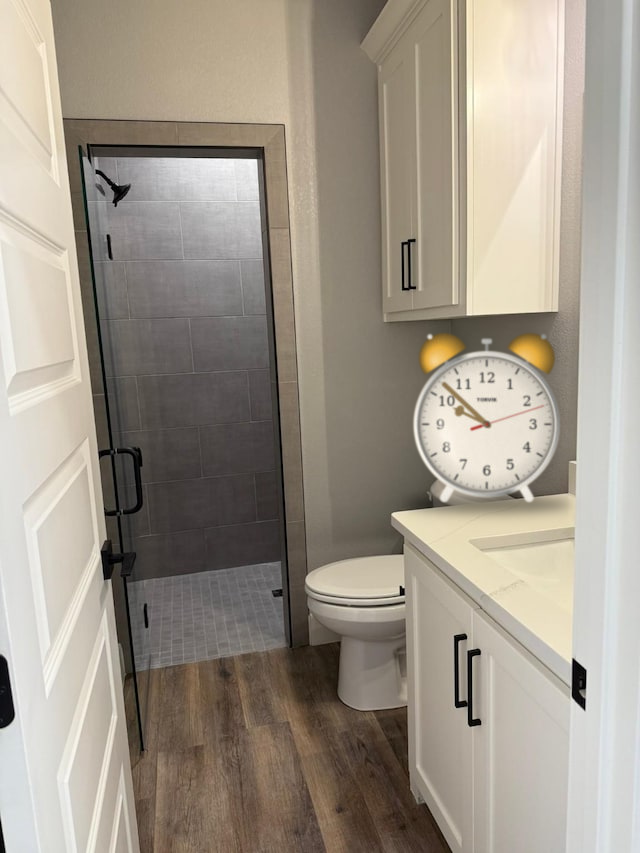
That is h=9 m=52 s=12
